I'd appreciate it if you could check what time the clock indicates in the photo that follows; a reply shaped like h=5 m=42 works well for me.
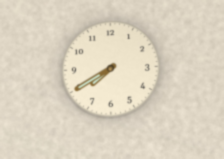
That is h=7 m=40
